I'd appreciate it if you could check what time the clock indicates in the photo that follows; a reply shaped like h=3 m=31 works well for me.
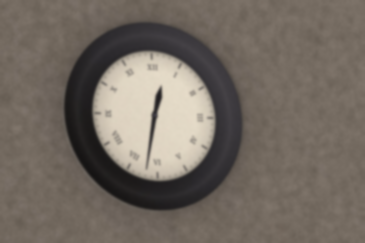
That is h=12 m=32
